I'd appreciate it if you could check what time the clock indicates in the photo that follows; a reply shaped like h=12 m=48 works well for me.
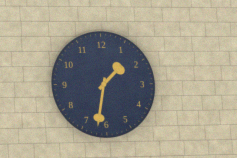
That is h=1 m=32
